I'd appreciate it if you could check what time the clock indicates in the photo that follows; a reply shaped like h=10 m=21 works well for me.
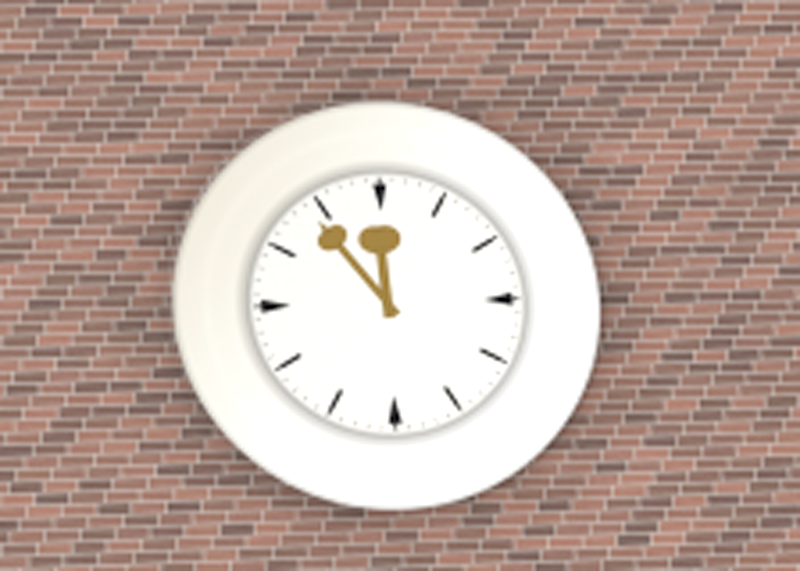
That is h=11 m=54
